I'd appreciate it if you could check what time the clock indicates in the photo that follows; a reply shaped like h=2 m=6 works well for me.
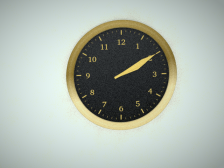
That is h=2 m=10
